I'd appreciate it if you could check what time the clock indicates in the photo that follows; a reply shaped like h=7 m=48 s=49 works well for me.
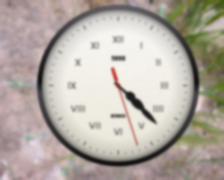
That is h=4 m=22 s=27
